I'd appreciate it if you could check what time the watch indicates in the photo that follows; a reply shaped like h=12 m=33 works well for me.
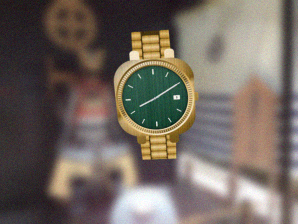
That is h=8 m=10
